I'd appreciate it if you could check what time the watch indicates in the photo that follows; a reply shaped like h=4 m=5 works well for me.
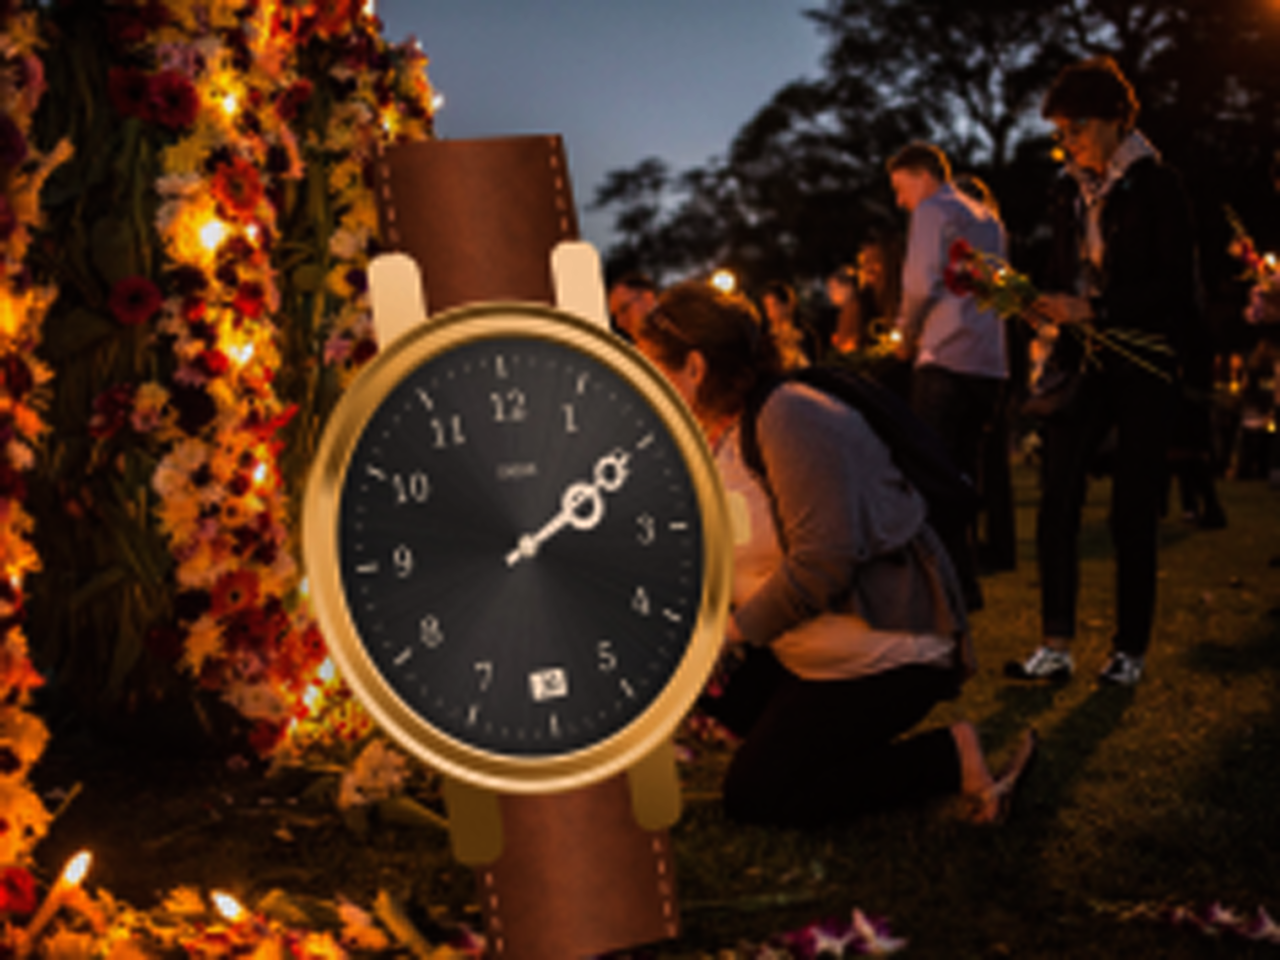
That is h=2 m=10
